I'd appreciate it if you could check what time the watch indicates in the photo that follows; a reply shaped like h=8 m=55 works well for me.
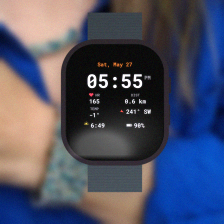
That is h=5 m=55
